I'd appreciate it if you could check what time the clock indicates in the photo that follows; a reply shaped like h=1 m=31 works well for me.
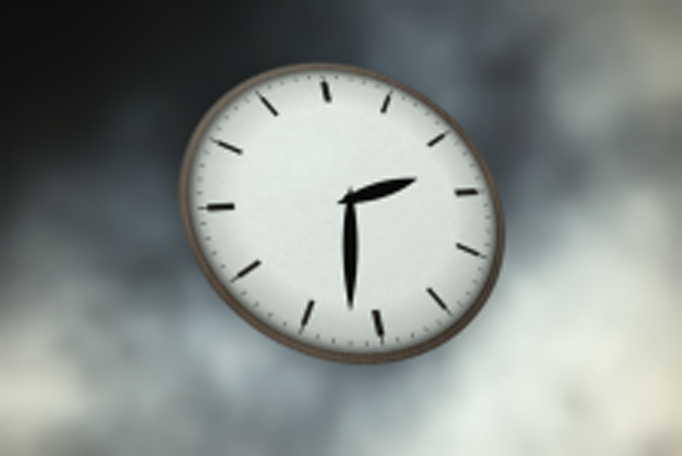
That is h=2 m=32
